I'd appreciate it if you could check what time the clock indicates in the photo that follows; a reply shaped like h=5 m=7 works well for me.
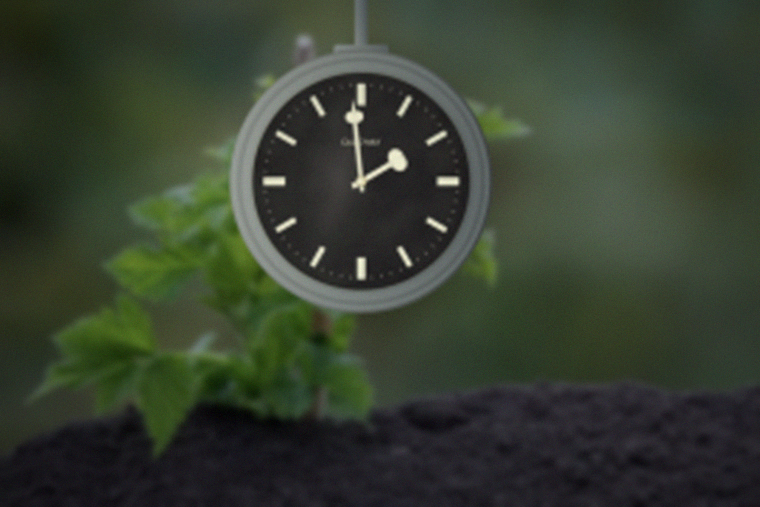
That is h=1 m=59
